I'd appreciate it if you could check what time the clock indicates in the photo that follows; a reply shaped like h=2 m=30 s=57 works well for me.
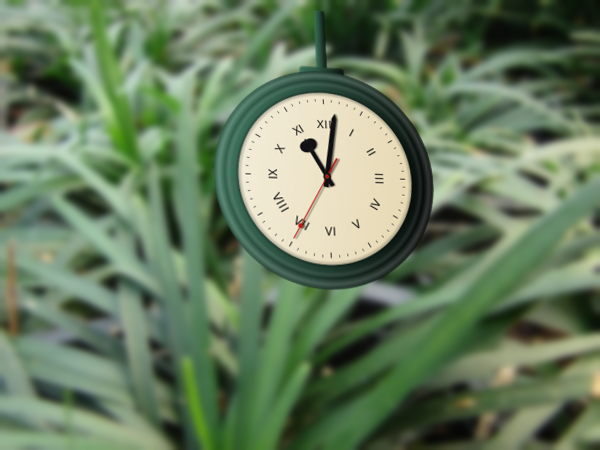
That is h=11 m=1 s=35
